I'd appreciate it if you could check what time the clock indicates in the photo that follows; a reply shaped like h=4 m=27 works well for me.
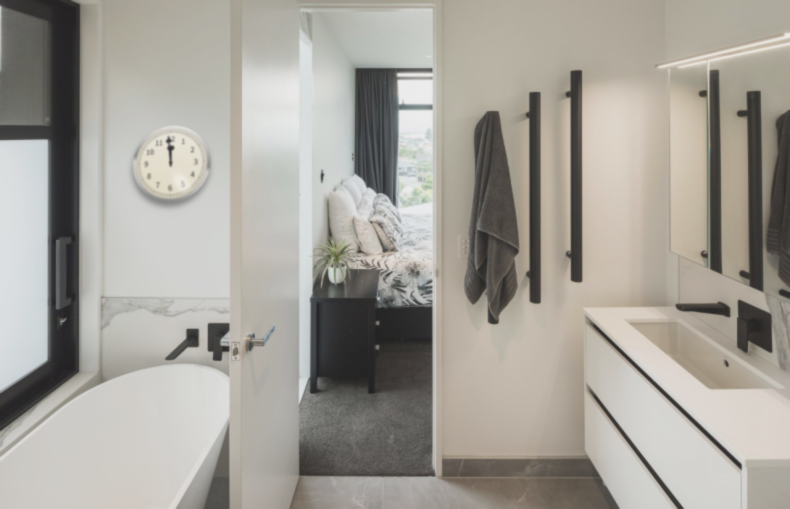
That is h=11 m=59
